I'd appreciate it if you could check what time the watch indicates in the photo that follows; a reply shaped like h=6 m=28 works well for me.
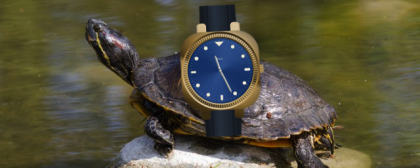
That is h=11 m=26
